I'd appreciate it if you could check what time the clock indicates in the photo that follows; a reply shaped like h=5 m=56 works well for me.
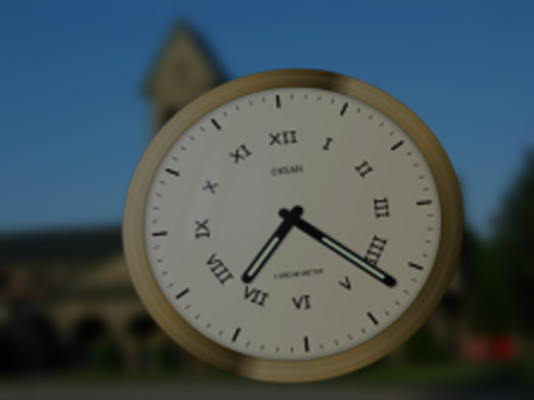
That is h=7 m=22
